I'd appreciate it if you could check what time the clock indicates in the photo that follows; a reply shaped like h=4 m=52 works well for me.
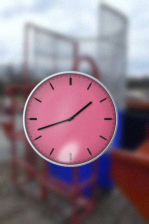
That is h=1 m=42
